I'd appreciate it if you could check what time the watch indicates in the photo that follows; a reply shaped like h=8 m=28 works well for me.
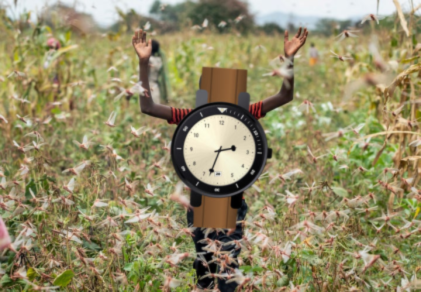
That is h=2 m=33
